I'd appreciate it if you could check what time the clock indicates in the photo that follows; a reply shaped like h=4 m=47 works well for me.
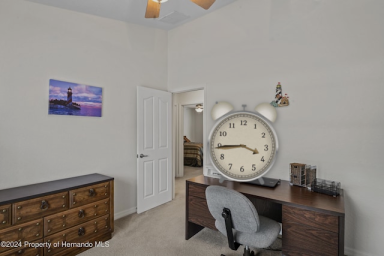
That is h=3 m=44
